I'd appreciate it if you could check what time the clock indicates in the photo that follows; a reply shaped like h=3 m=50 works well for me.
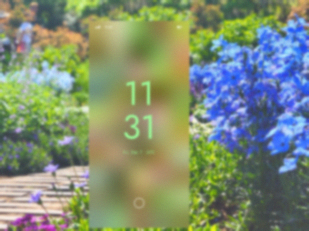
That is h=11 m=31
